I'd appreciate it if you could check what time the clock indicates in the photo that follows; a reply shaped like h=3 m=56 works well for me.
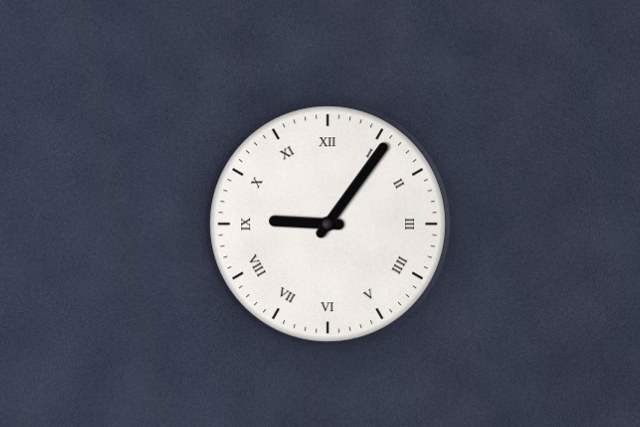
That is h=9 m=6
